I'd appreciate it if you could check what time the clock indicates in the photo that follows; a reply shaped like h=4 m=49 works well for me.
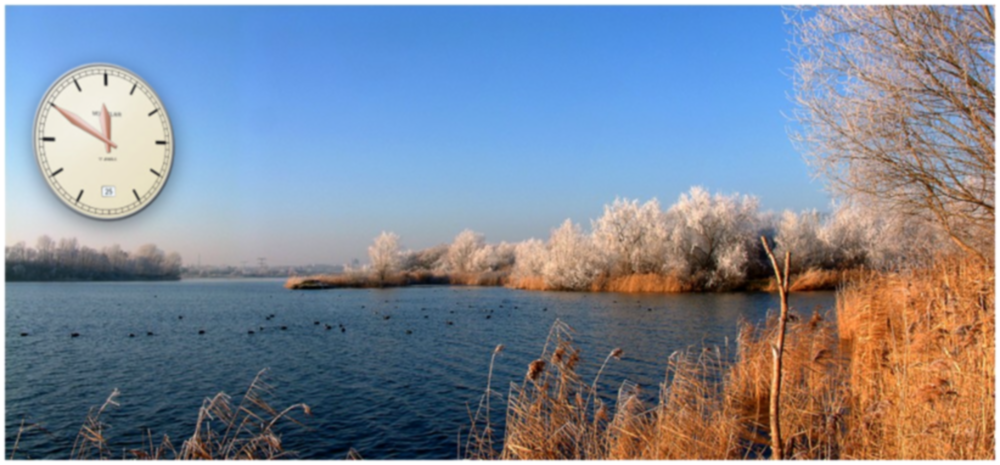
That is h=11 m=50
